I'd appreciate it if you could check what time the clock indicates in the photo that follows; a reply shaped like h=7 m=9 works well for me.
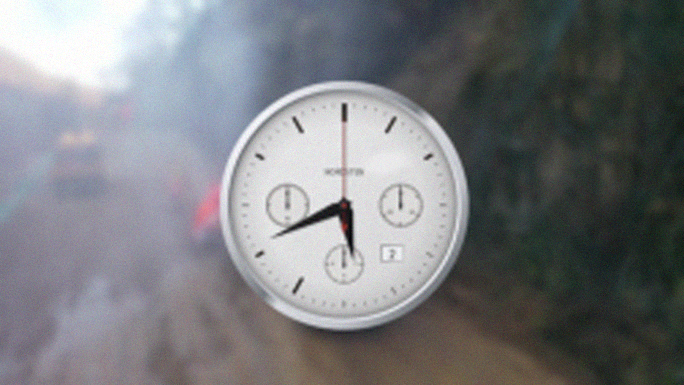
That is h=5 m=41
